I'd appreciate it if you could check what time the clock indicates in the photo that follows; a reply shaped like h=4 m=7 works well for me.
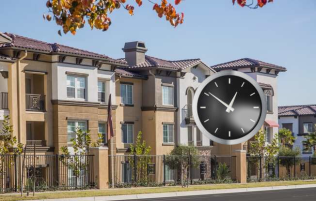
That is h=12 m=51
